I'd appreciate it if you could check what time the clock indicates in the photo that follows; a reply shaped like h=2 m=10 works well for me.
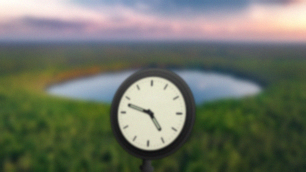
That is h=4 m=48
